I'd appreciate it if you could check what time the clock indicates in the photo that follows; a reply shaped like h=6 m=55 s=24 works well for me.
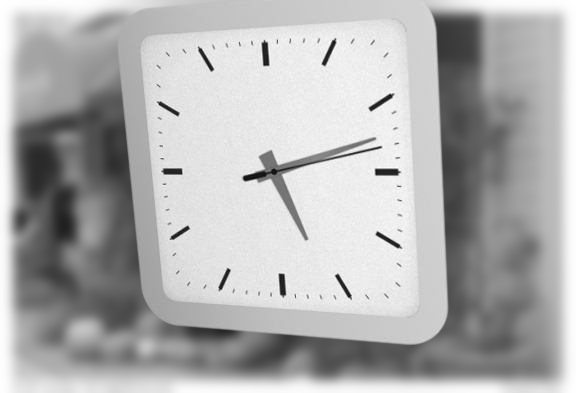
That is h=5 m=12 s=13
